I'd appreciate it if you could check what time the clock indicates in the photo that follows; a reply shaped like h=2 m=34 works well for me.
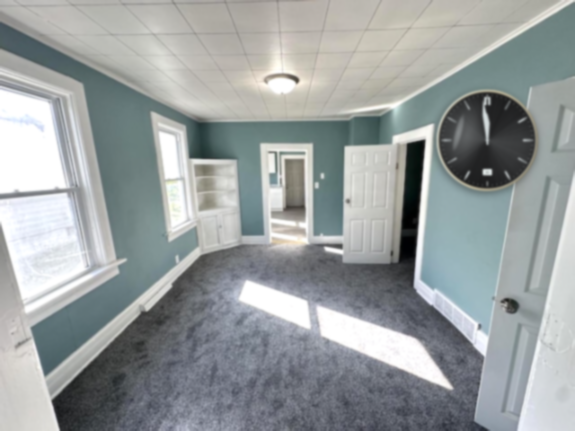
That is h=11 m=59
